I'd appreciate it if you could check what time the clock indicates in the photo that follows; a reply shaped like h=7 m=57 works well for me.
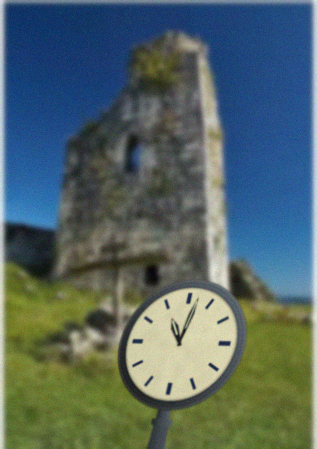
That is h=11 m=2
